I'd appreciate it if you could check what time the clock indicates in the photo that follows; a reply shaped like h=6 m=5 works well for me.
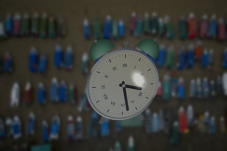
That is h=3 m=28
